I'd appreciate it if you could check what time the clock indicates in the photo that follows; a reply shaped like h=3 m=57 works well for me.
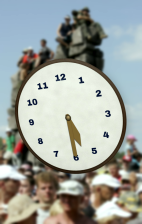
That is h=5 m=30
